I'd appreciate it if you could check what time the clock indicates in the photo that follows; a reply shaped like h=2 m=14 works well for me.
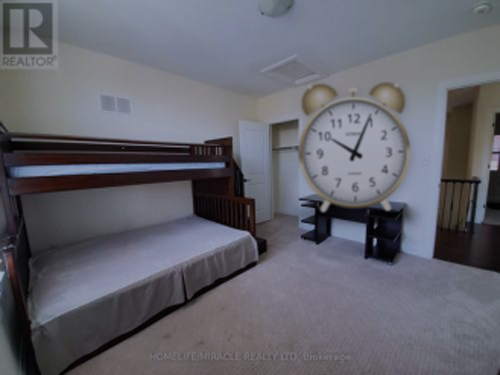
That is h=10 m=4
